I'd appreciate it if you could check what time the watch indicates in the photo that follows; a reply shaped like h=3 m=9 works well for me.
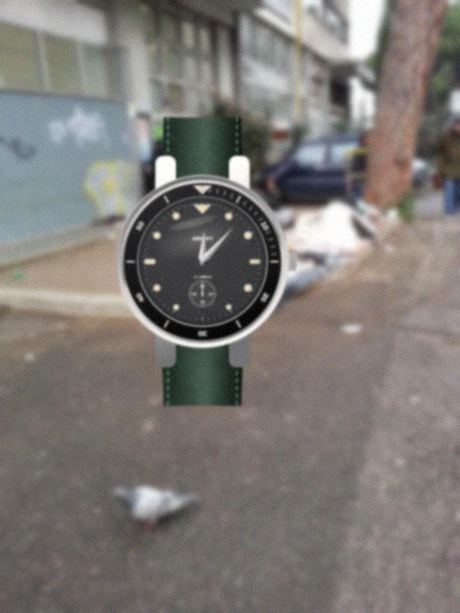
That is h=12 m=7
